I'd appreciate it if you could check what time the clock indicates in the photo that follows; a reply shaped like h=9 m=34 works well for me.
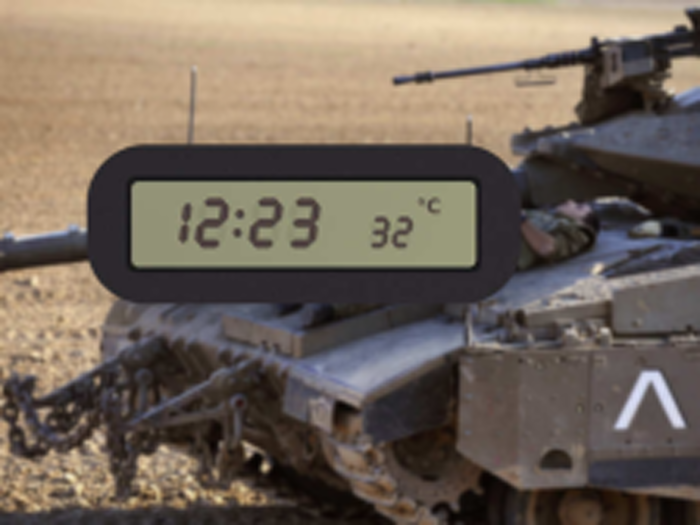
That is h=12 m=23
